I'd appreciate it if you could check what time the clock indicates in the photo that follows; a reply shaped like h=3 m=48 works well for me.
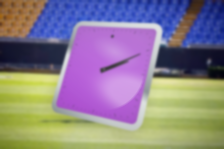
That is h=2 m=10
